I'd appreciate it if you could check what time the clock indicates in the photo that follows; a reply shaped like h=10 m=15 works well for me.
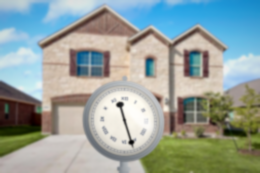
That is h=11 m=27
